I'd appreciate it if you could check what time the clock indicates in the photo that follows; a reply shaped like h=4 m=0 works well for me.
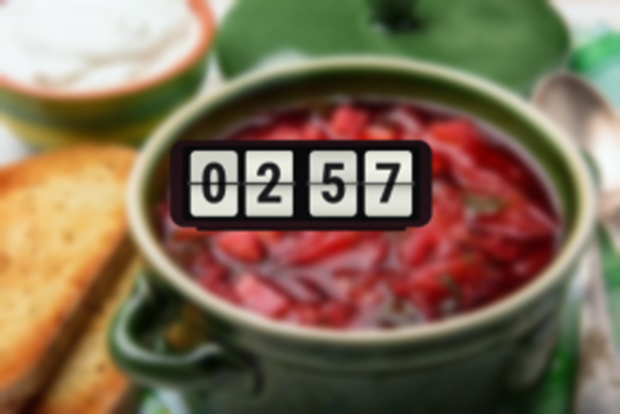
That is h=2 m=57
